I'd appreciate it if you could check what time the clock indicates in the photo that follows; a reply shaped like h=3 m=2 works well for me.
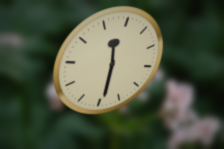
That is h=11 m=29
